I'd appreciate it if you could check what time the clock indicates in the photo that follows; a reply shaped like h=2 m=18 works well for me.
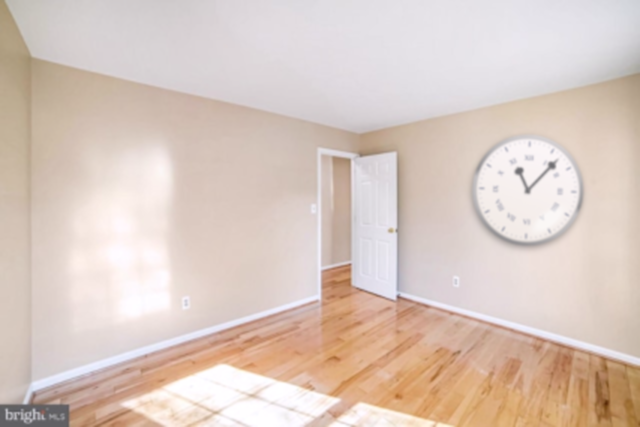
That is h=11 m=7
